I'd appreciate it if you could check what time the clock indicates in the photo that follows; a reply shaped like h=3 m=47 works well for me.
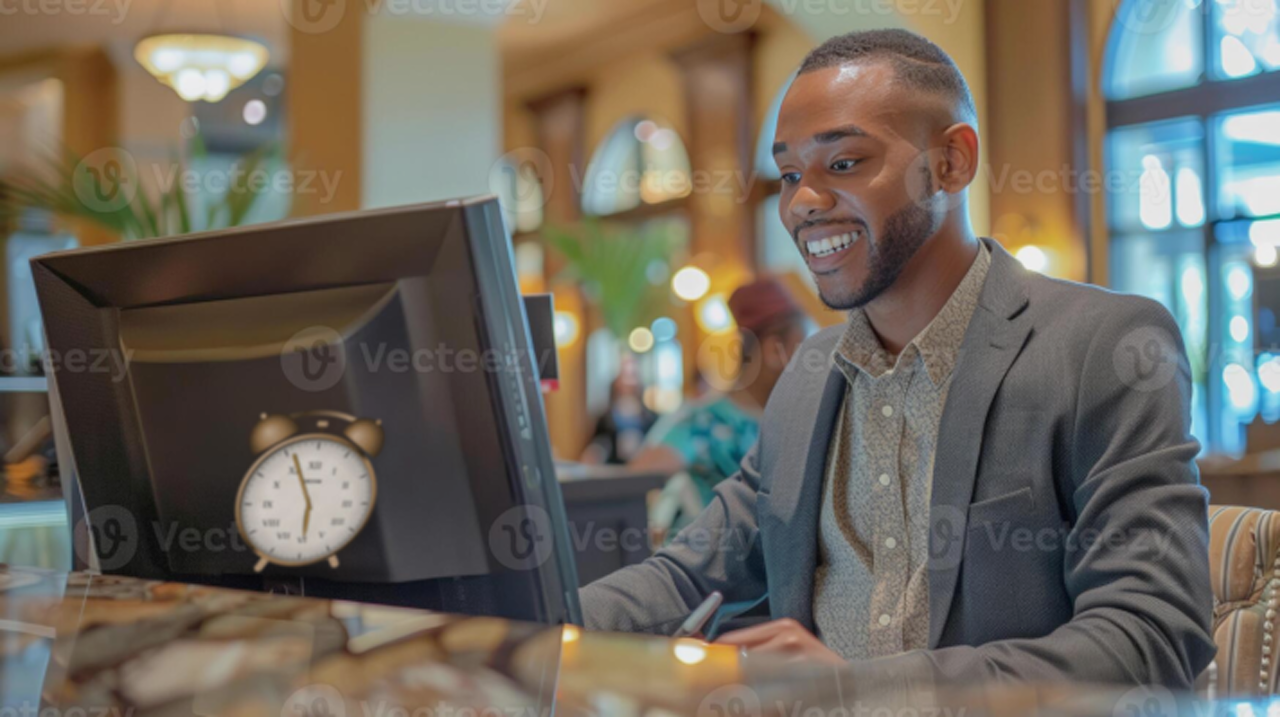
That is h=5 m=56
